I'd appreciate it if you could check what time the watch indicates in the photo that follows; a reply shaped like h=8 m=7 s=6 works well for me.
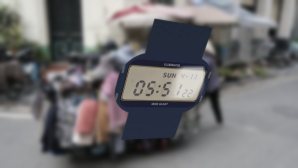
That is h=5 m=51 s=22
